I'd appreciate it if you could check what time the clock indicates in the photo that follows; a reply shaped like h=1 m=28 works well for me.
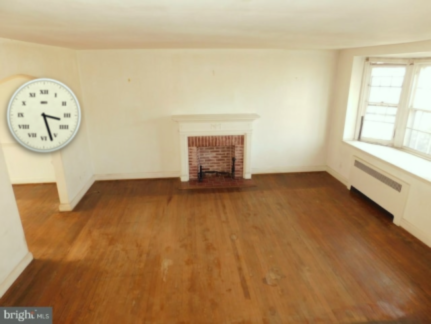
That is h=3 m=27
